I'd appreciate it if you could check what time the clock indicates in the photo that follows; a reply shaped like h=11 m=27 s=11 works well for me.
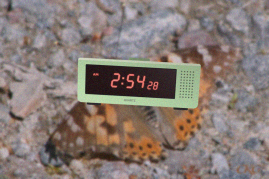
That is h=2 m=54 s=28
